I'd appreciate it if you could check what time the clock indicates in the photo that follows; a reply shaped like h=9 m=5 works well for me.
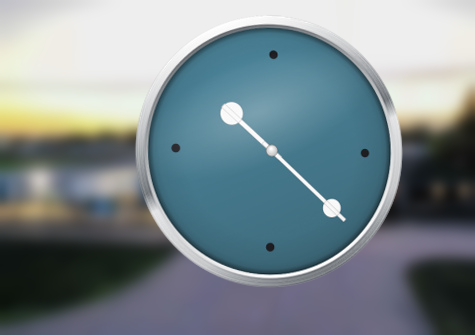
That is h=10 m=22
